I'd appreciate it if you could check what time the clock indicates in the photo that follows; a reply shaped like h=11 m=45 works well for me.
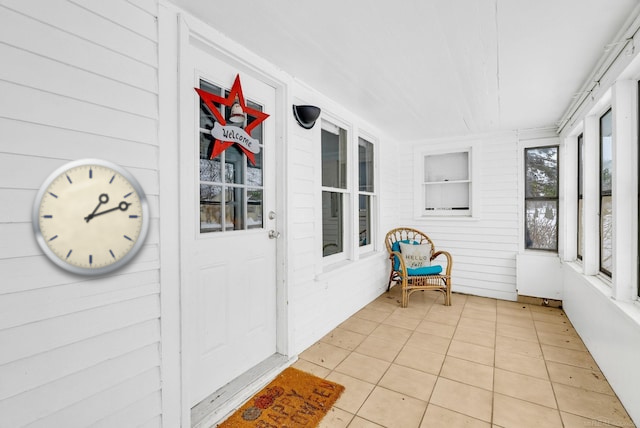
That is h=1 m=12
